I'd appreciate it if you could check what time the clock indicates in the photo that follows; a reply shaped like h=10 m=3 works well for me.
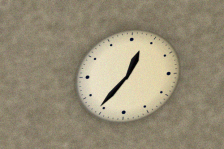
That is h=12 m=36
